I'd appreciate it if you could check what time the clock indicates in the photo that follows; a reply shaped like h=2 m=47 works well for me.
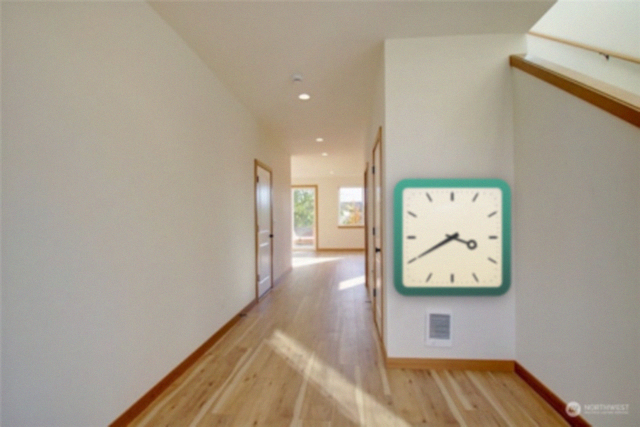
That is h=3 m=40
